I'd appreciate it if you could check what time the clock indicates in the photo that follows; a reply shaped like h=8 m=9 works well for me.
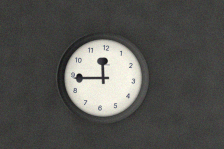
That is h=11 m=44
